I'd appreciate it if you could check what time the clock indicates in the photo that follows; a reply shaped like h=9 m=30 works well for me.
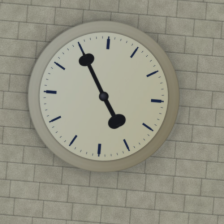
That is h=4 m=55
